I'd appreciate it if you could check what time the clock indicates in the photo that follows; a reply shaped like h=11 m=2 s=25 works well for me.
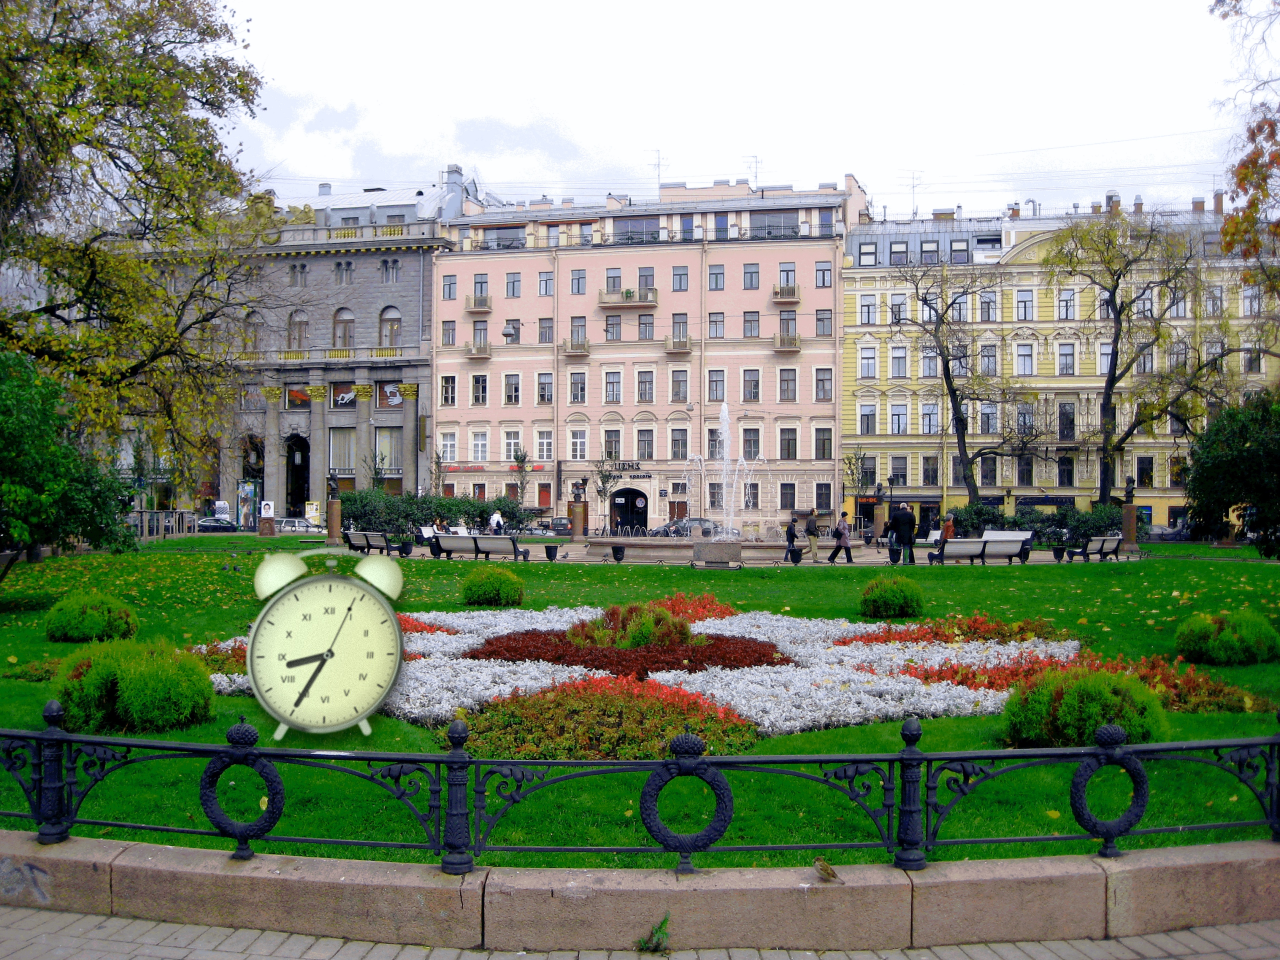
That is h=8 m=35 s=4
